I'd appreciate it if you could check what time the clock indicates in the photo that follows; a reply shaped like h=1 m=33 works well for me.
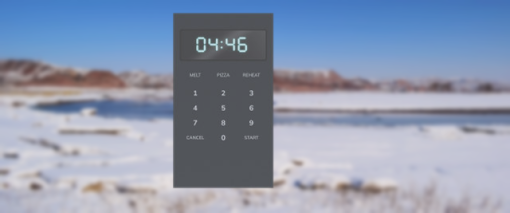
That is h=4 m=46
